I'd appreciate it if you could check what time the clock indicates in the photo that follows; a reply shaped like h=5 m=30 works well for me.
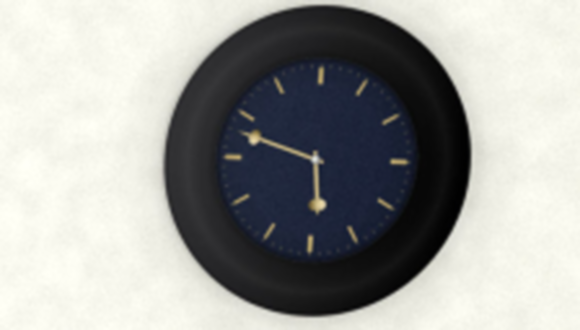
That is h=5 m=48
